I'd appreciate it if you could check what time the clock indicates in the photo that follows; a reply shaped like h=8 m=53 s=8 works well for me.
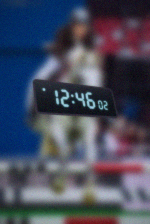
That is h=12 m=46 s=2
